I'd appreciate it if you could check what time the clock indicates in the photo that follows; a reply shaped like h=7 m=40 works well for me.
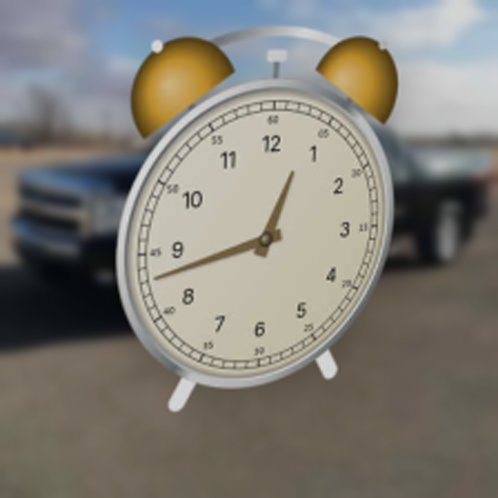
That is h=12 m=43
